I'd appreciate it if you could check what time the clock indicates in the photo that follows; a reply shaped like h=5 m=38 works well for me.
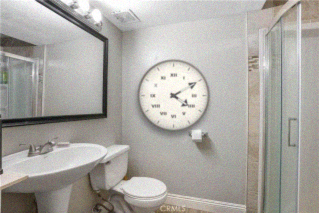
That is h=4 m=10
